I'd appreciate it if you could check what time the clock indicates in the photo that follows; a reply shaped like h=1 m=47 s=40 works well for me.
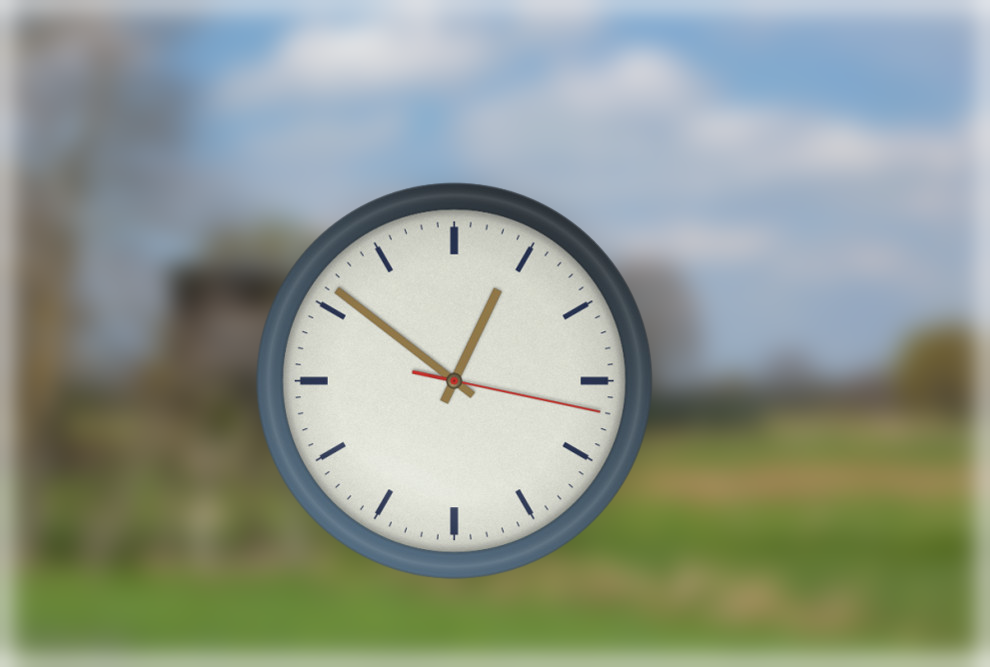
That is h=12 m=51 s=17
